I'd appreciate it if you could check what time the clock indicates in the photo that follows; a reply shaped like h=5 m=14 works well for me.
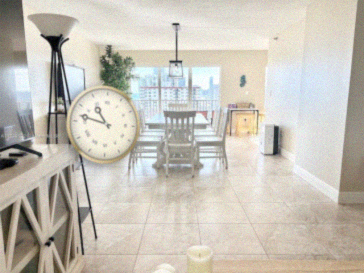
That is h=10 m=47
